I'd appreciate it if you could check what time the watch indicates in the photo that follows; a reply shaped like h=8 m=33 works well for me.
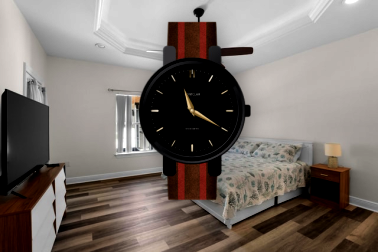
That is h=11 m=20
